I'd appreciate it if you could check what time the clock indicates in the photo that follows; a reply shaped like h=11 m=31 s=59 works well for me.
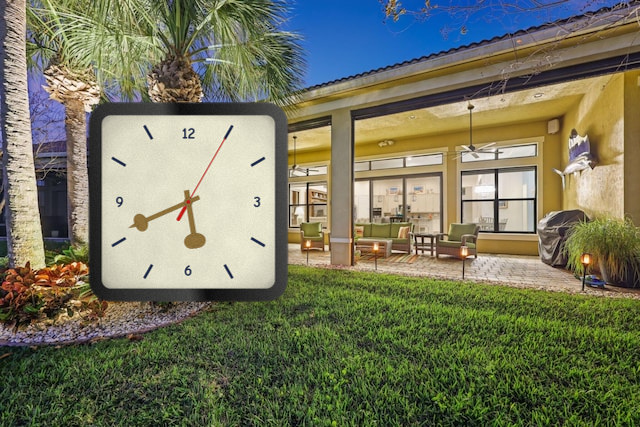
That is h=5 m=41 s=5
